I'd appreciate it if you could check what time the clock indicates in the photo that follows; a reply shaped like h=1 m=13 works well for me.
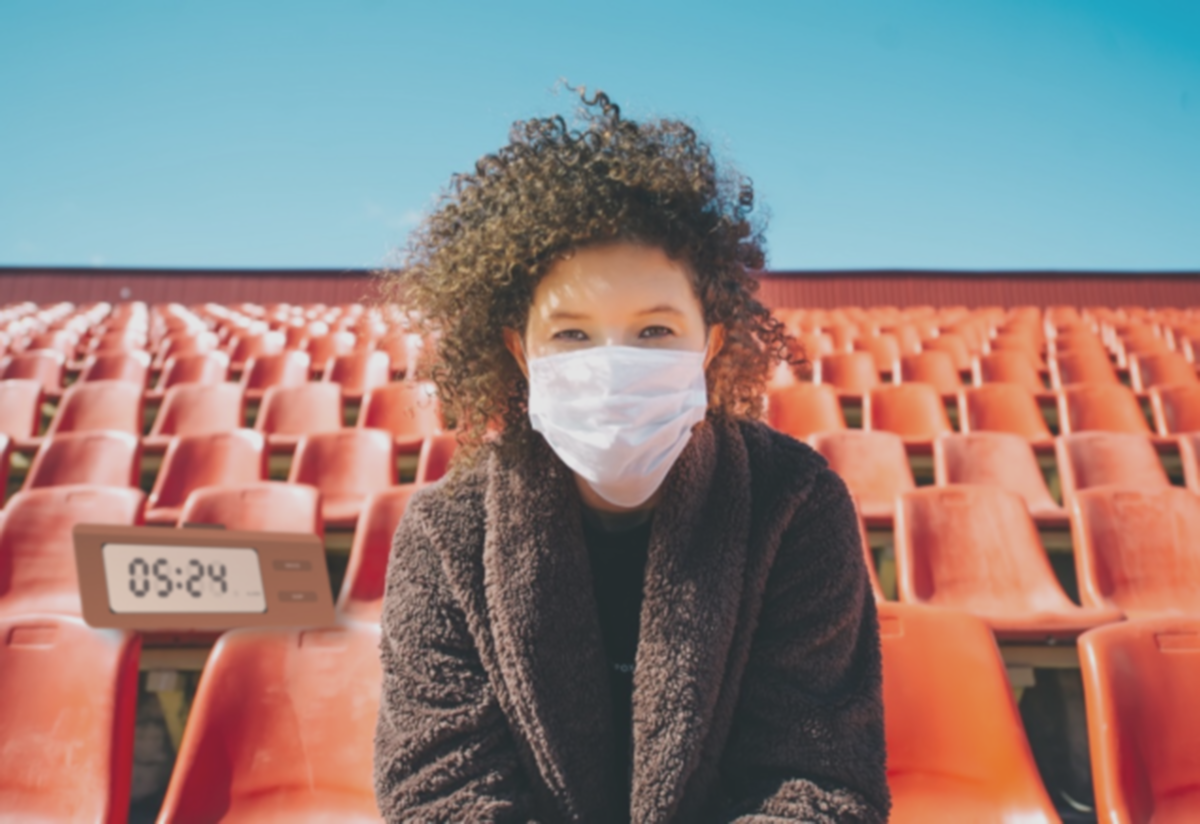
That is h=5 m=24
